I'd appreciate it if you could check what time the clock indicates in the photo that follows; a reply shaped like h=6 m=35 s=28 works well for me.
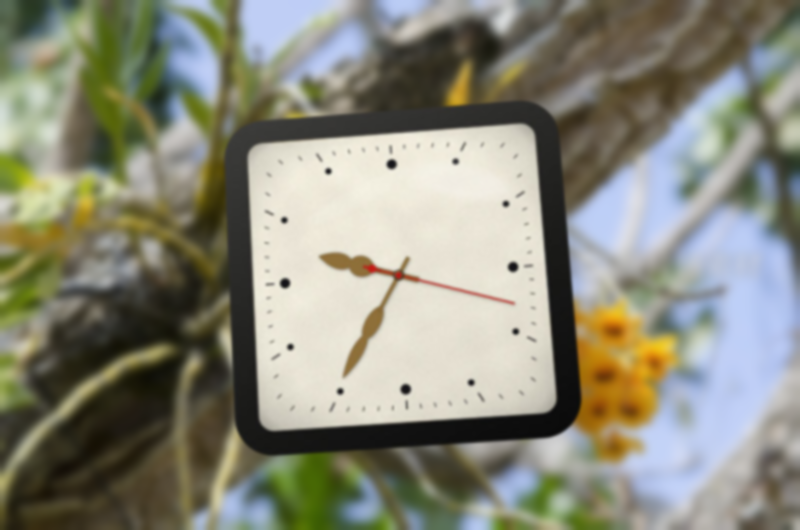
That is h=9 m=35 s=18
